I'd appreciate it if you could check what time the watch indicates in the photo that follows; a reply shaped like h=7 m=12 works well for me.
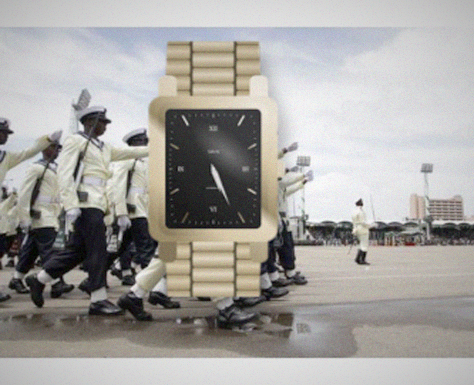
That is h=5 m=26
